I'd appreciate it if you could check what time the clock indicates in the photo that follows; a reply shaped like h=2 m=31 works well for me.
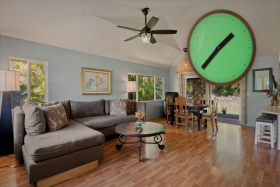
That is h=1 m=37
